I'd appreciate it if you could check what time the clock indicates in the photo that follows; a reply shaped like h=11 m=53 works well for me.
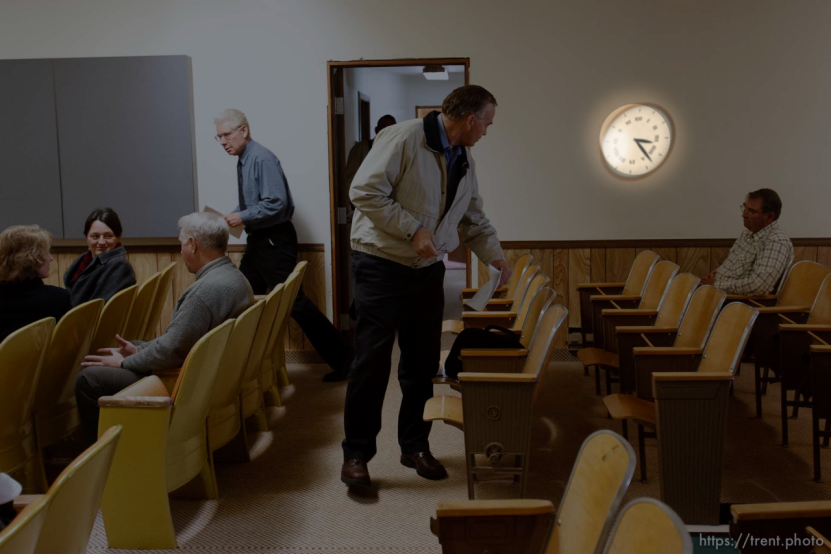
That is h=3 m=23
